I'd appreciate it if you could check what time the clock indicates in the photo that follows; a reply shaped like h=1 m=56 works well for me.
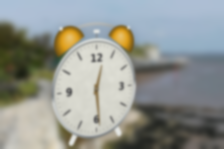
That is h=12 m=29
